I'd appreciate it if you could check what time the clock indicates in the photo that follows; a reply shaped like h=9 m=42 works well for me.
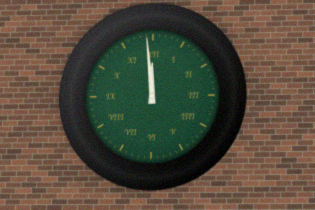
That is h=11 m=59
